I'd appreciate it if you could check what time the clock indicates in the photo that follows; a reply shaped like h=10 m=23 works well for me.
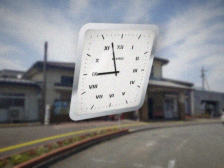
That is h=8 m=57
